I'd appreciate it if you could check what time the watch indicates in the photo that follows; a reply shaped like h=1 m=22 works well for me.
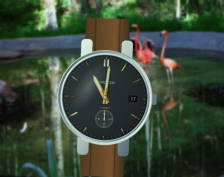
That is h=11 m=1
